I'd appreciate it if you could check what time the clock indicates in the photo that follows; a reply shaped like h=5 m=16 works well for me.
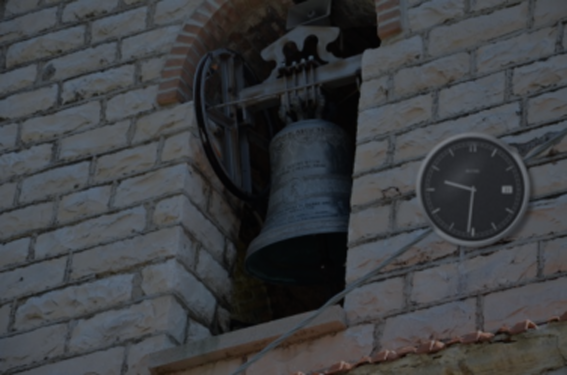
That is h=9 m=31
